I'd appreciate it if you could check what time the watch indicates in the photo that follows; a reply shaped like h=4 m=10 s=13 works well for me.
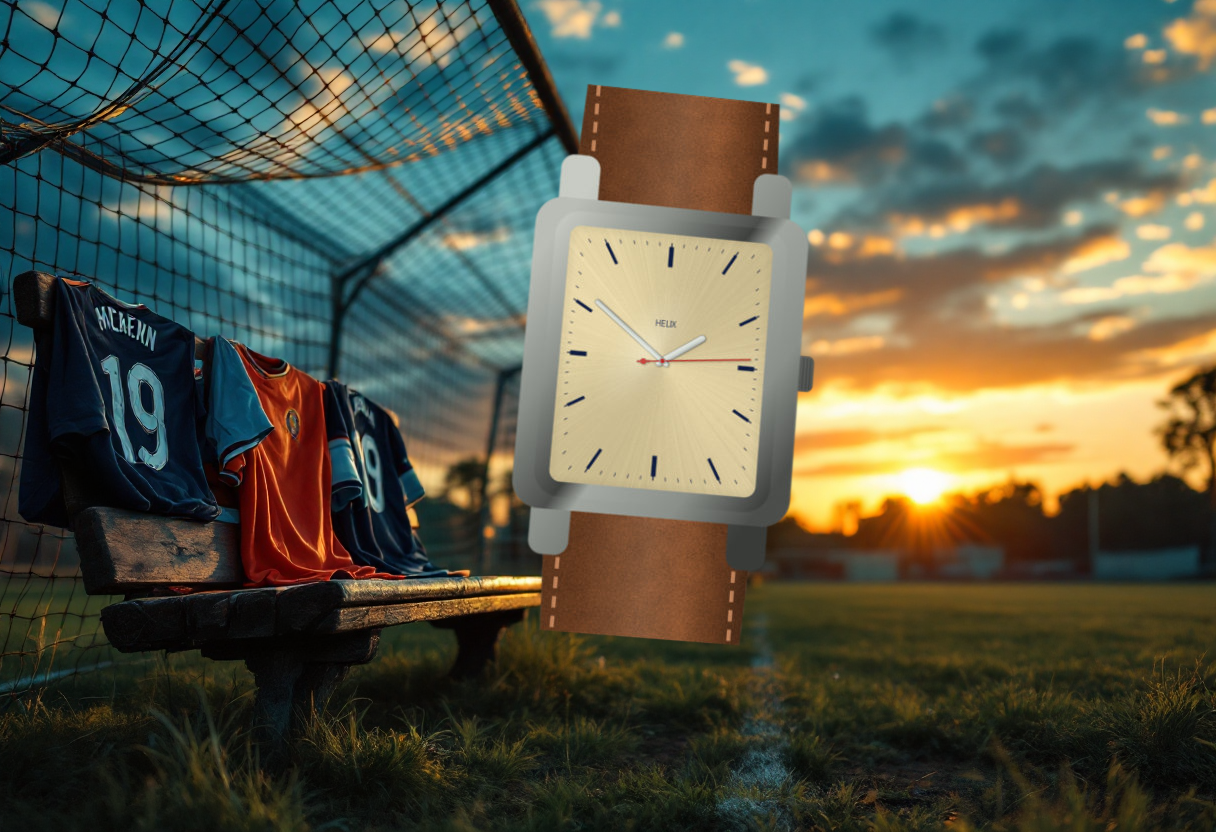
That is h=1 m=51 s=14
